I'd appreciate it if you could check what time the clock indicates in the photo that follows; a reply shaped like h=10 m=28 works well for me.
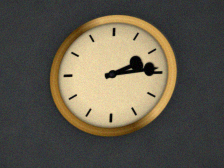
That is h=2 m=14
